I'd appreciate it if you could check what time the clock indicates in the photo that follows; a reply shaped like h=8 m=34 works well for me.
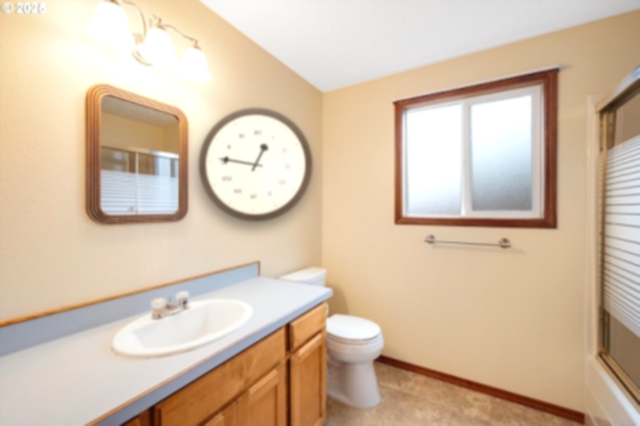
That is h=12 m=46
